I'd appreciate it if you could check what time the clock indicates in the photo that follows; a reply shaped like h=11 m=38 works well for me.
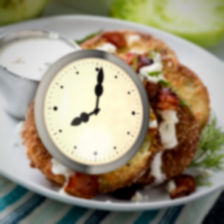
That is h=8 m=1
